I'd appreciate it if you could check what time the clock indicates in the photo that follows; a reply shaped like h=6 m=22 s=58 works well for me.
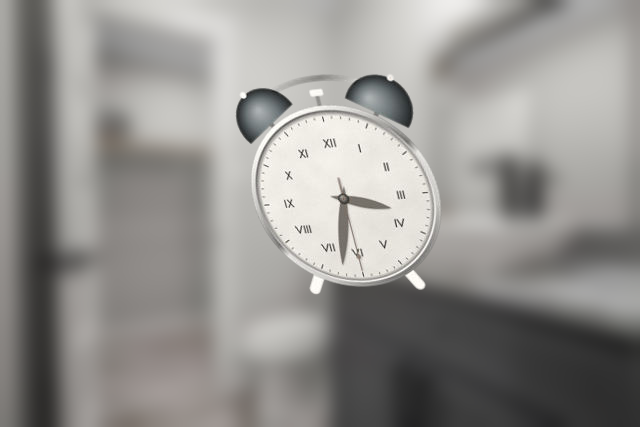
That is h=3 m=32 s=30
